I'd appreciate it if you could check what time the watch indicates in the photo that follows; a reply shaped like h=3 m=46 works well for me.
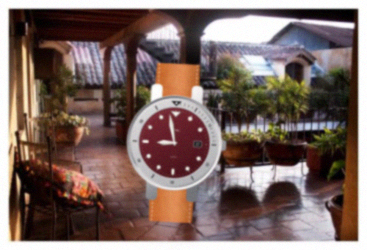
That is h=8 m=58
